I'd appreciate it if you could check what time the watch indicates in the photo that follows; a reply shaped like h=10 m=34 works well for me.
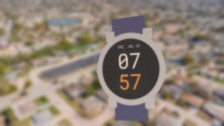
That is h=7 m=57
